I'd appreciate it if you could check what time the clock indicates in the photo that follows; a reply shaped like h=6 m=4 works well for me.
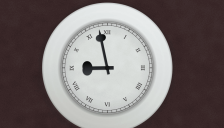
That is h=8 m=58
